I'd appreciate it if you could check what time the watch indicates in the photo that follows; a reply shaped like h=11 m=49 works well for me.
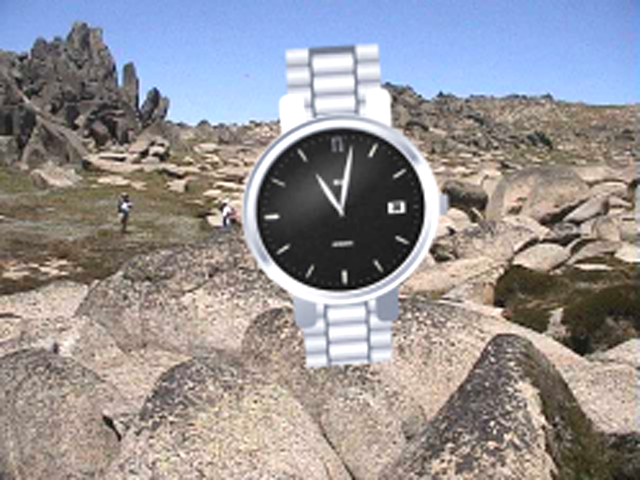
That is h=11 m=2
